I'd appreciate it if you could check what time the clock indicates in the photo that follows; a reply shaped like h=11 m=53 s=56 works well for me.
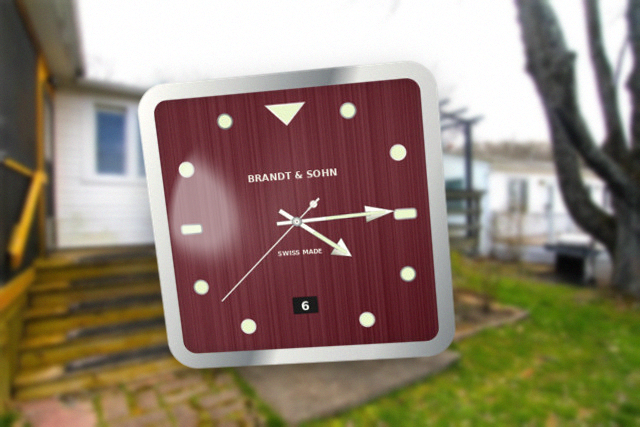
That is h=4 m=14 s=38
